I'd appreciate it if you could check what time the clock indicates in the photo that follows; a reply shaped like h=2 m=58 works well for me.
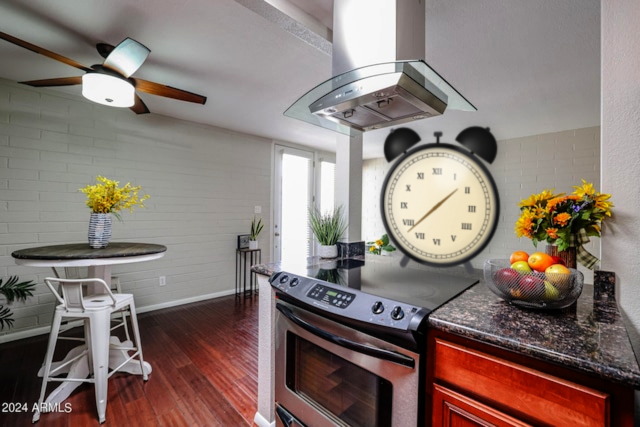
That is h=1 m=38
